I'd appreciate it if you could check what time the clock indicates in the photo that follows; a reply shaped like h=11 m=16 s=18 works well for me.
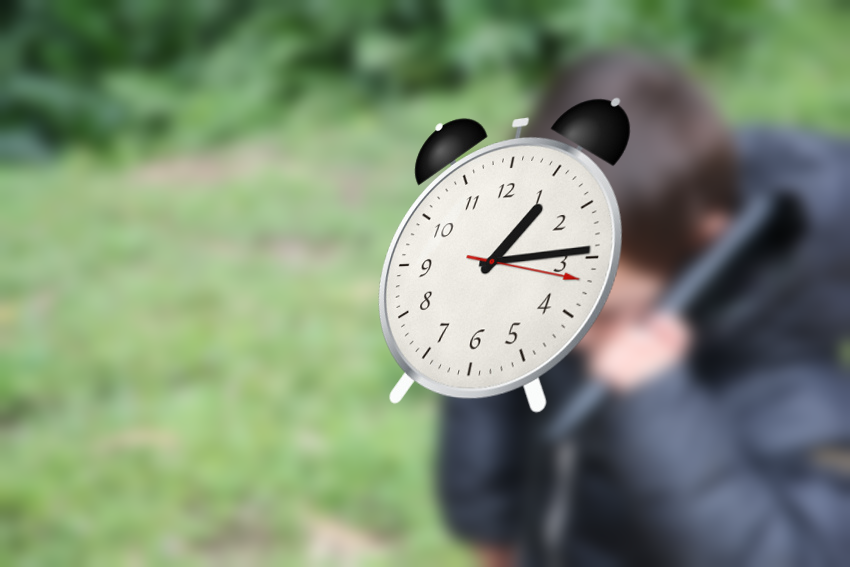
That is h=1 m=14 s=17
